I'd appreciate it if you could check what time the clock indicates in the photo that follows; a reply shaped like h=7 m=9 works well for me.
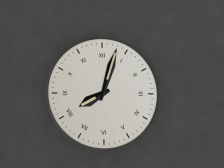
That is h=8 m=3
